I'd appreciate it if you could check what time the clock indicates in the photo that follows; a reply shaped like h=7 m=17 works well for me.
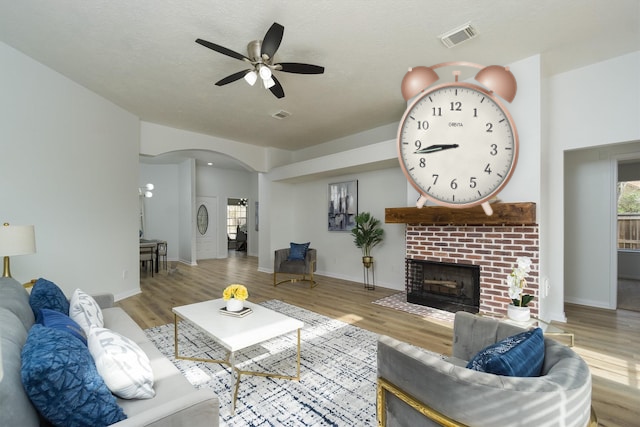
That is h=8 m=43
